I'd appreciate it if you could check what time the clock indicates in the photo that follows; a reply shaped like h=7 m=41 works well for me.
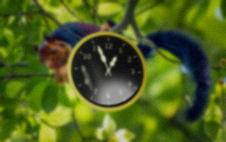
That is h=12 m=56
